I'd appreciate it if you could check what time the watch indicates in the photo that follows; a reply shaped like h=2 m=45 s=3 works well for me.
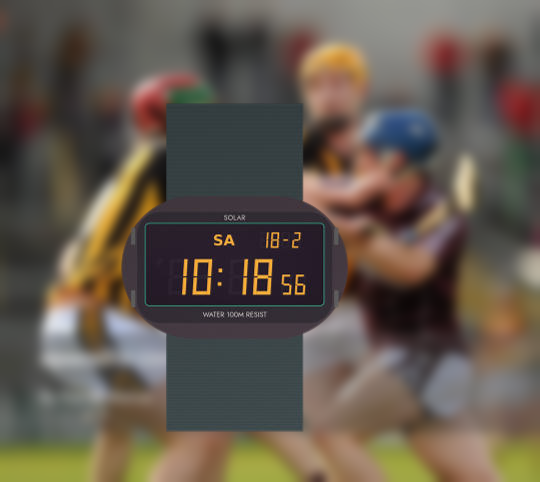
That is h=10 m=18 s=56
